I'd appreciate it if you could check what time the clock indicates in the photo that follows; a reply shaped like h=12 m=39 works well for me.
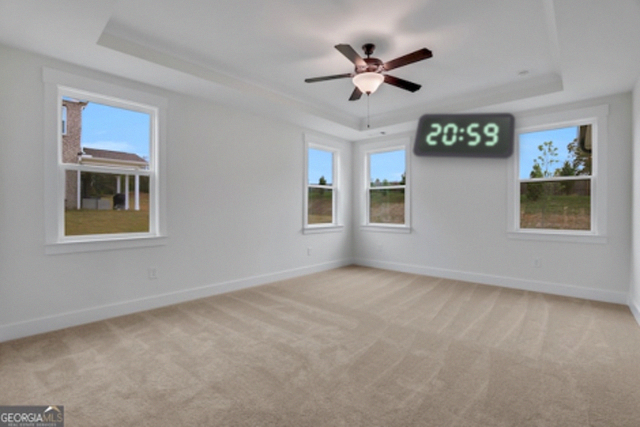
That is h=20 m=59
